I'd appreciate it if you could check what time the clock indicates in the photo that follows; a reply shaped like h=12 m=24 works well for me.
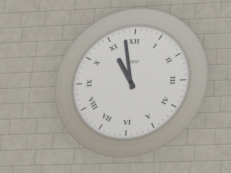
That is h=10 m=58
